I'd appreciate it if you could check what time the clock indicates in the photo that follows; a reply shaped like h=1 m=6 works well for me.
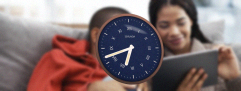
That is h=6 m=42
